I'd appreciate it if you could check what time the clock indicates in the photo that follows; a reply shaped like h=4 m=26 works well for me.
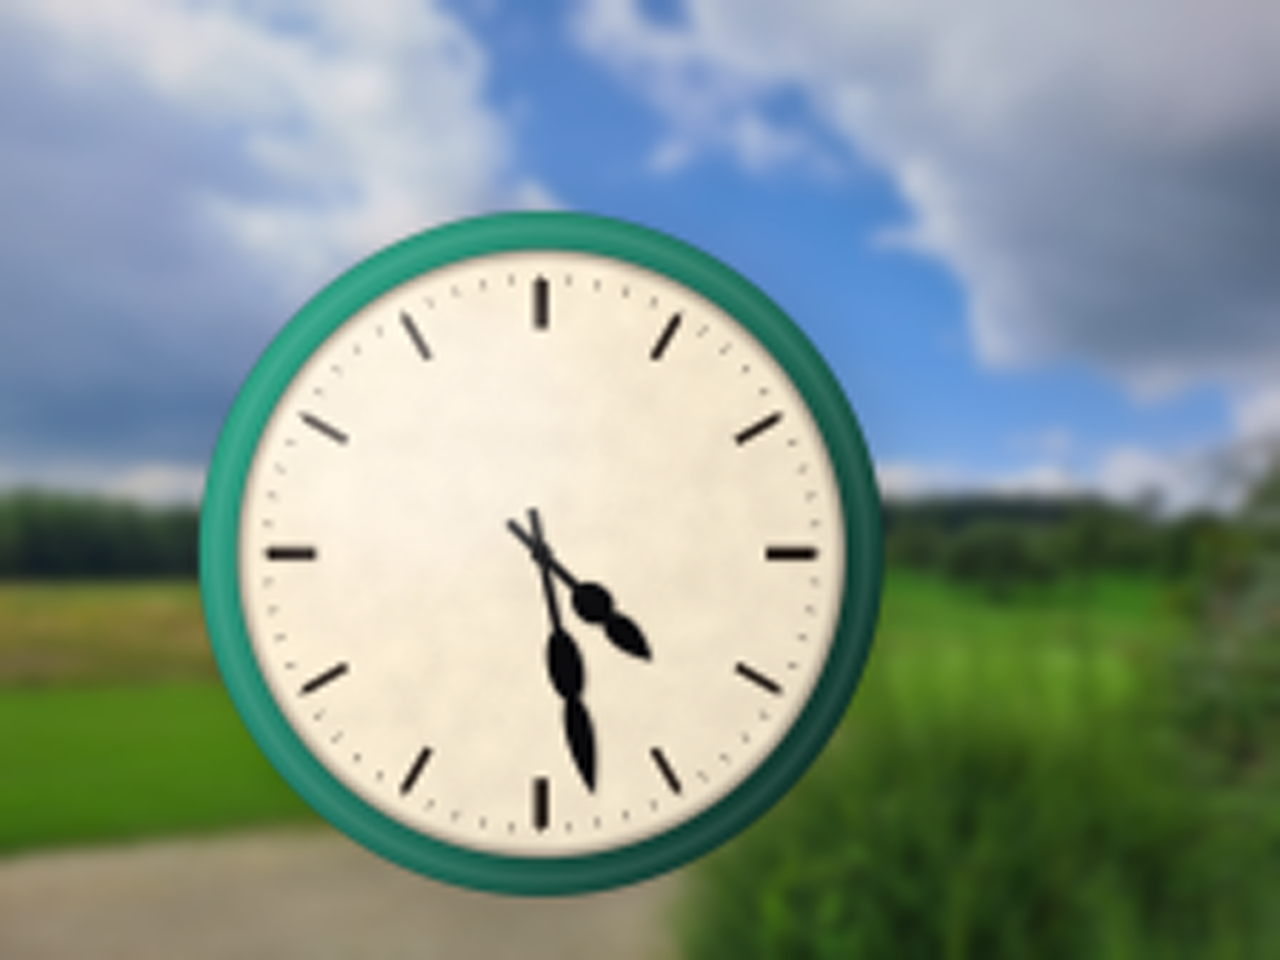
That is h=4 m=28
